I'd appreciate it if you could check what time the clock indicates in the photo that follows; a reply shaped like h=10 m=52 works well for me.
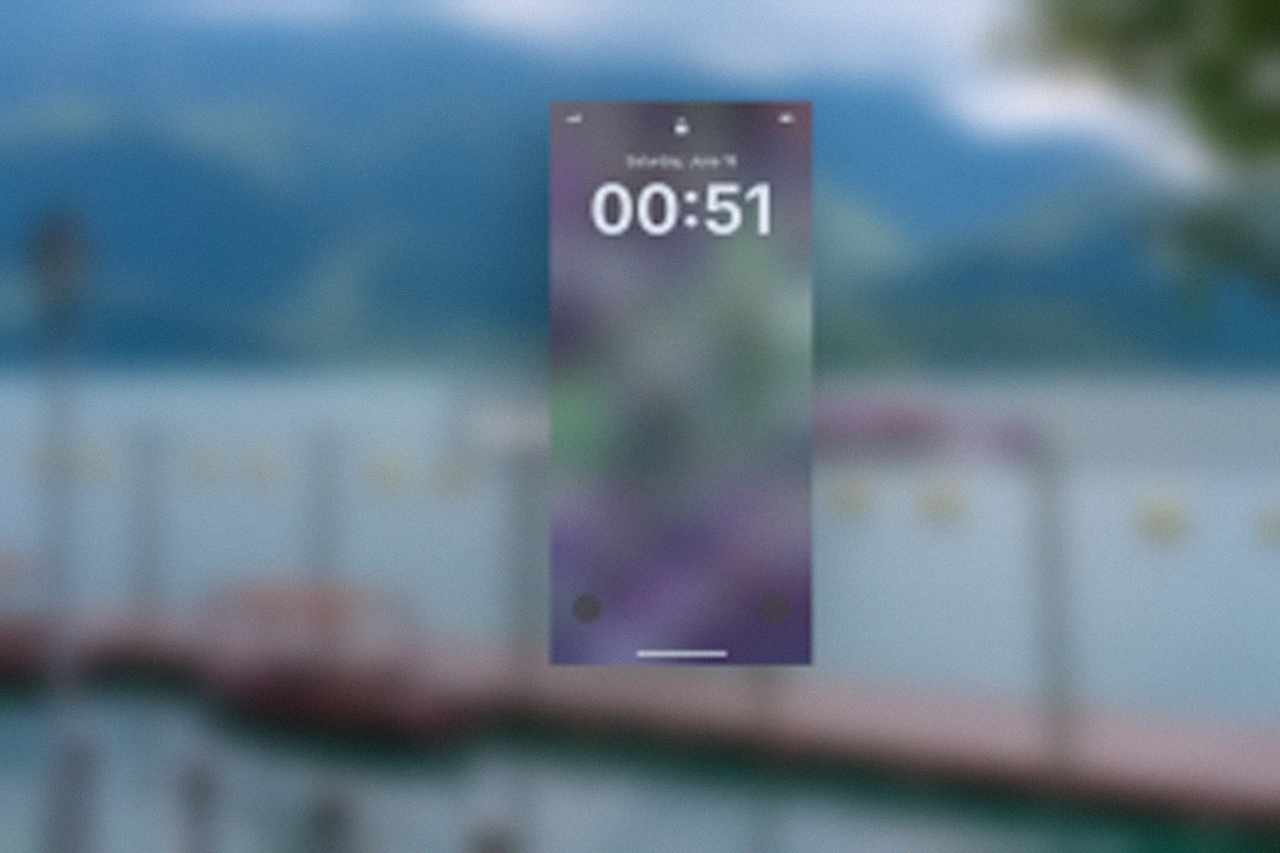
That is h=0 m=51
